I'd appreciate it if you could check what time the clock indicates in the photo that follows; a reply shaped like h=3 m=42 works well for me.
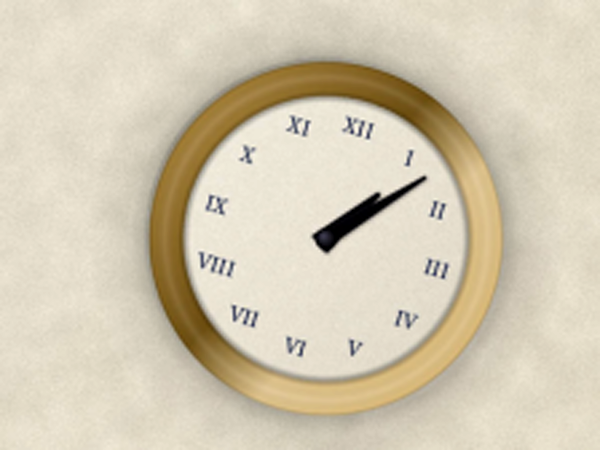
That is h=1 m=7
